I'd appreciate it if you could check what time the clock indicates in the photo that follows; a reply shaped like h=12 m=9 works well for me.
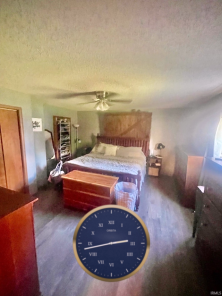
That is h=2 m=43
